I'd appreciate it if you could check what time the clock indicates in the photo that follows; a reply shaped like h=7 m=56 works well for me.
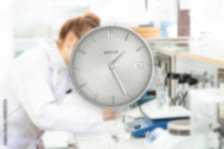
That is h=1 m=26
